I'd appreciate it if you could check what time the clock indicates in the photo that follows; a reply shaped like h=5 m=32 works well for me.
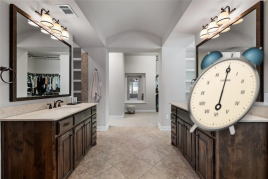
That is h=6 m=0
